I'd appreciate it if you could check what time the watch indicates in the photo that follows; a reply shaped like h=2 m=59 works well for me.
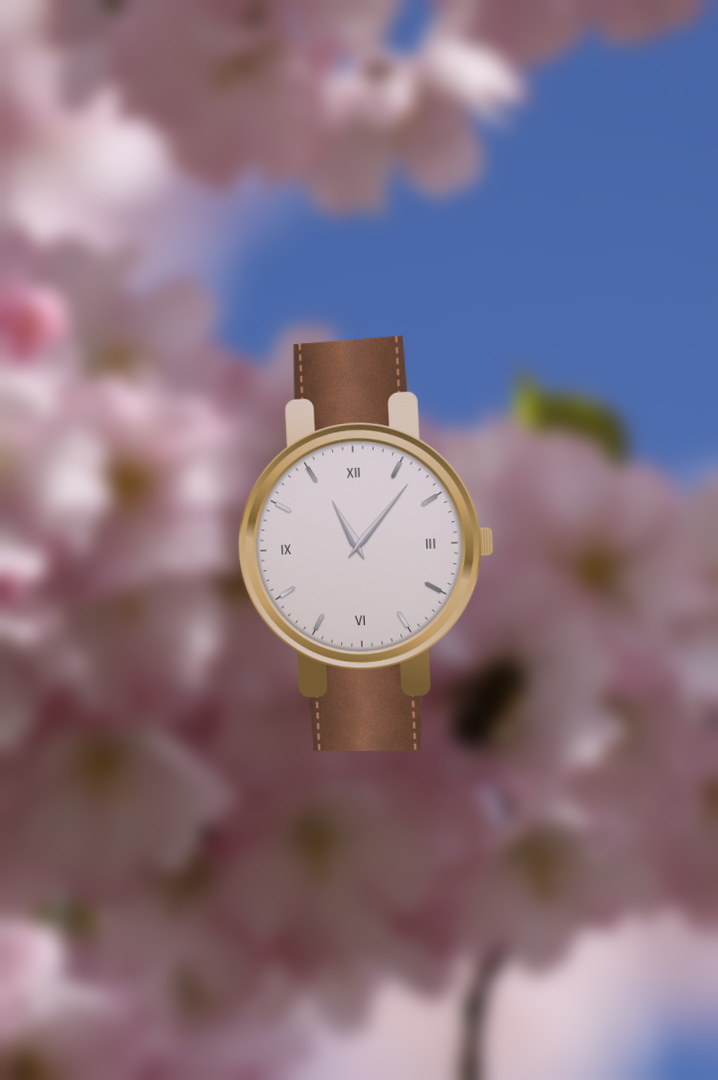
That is h=11 m=7
